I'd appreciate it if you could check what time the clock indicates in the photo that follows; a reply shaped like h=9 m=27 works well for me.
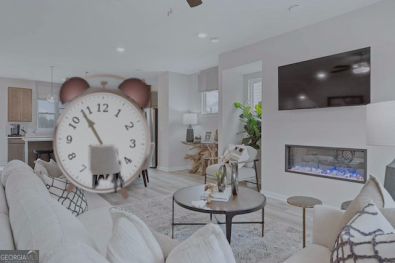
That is h=10 m=54
